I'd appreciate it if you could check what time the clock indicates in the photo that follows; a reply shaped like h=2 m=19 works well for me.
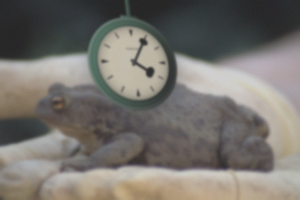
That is h=4 m=5
